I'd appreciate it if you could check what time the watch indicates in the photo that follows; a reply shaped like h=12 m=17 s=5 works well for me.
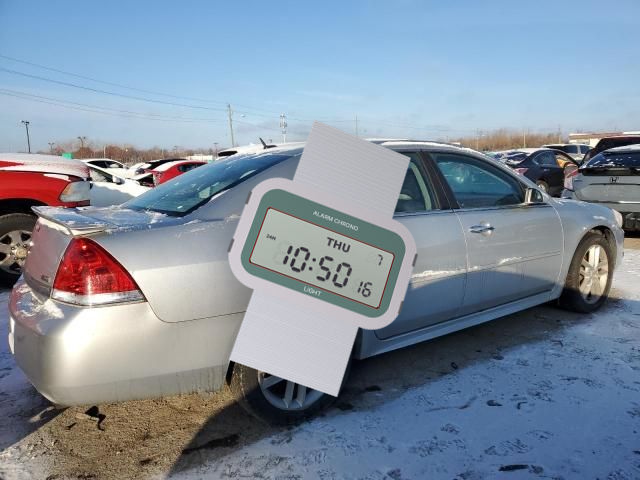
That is h=10 m=50 s=16
